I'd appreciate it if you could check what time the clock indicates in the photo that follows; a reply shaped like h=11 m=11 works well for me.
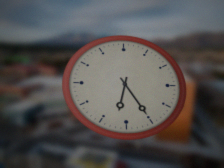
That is h=6 m=25
